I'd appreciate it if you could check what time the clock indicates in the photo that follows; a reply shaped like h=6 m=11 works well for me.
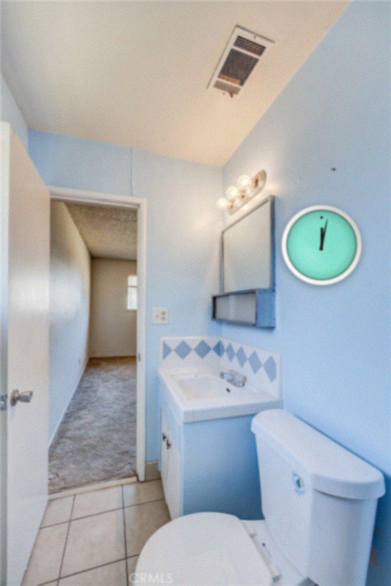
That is h=12 m=2
